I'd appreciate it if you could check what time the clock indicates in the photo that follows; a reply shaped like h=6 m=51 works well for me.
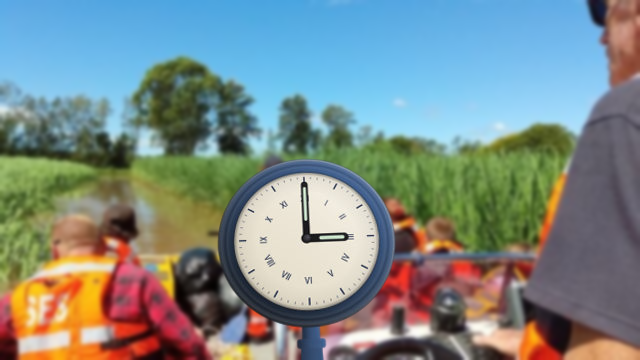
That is h=3 m=0
